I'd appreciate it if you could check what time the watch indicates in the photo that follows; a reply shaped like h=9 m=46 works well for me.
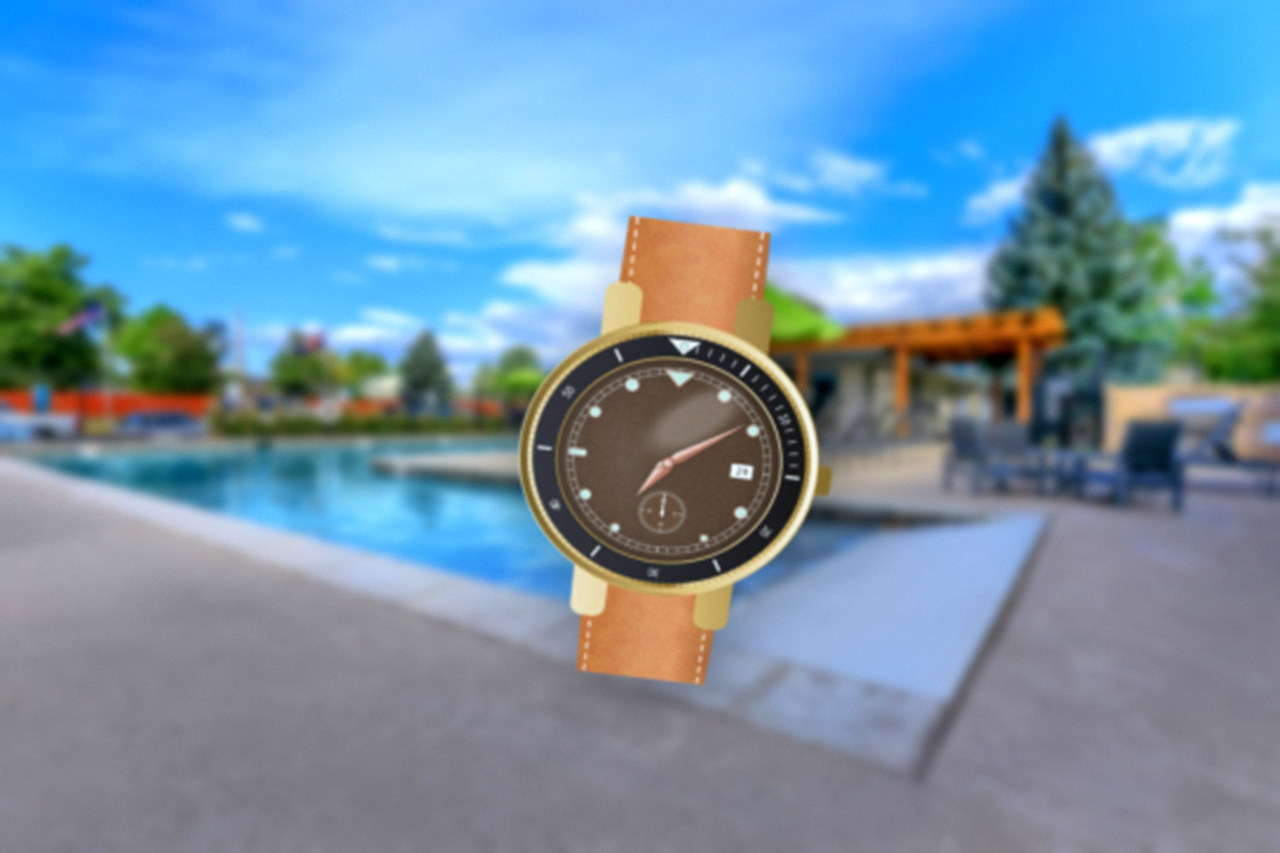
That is h=7 m=9
